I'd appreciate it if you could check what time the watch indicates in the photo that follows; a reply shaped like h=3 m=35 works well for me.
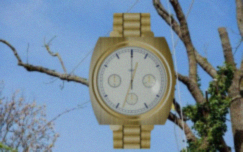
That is h=12 m=33
